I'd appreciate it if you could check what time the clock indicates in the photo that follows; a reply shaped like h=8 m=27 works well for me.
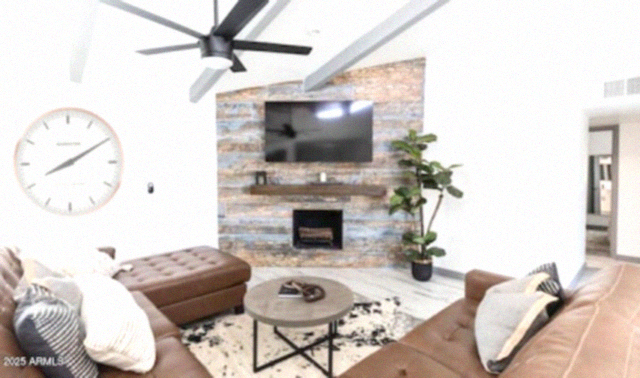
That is h=8 m=10
